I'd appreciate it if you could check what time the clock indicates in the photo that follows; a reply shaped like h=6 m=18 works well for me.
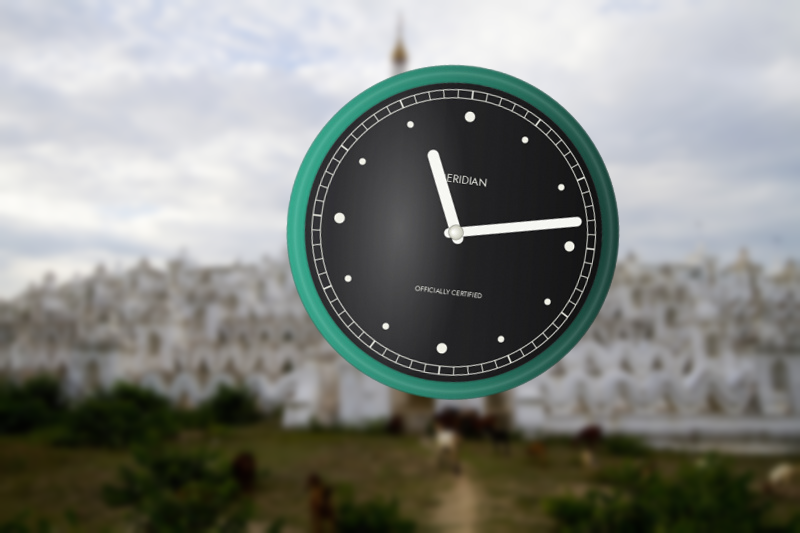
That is h=11 m=13
